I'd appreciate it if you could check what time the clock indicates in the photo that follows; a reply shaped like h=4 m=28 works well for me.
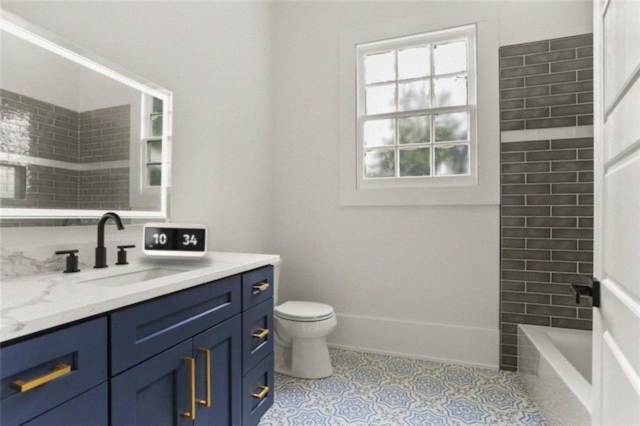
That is h=10 m=34
